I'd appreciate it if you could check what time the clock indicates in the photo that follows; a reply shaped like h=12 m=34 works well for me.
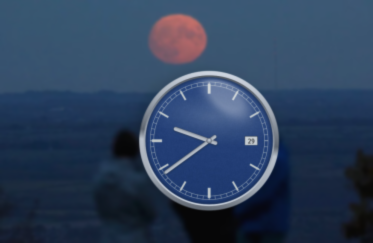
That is h=9 m=39
